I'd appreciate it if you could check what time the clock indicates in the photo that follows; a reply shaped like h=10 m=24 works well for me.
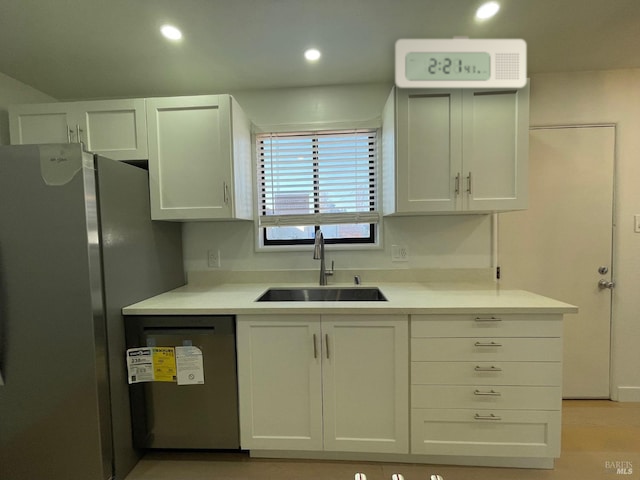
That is h=2 m=21
